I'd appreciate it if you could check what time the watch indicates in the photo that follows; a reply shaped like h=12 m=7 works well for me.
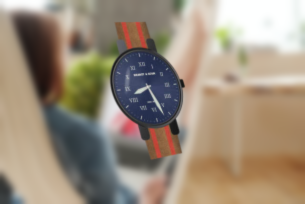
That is h=8 m=27
